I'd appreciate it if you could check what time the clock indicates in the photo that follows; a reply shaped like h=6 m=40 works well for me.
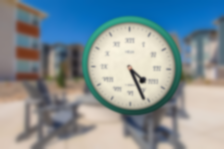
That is h=4 m=26
